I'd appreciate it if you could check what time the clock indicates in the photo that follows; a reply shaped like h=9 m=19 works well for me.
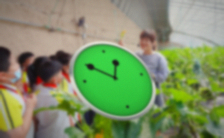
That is h=12 m=51
